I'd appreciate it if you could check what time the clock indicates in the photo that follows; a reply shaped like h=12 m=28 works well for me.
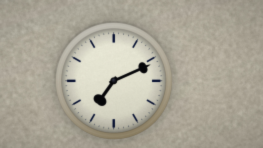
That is h=7 m=11
